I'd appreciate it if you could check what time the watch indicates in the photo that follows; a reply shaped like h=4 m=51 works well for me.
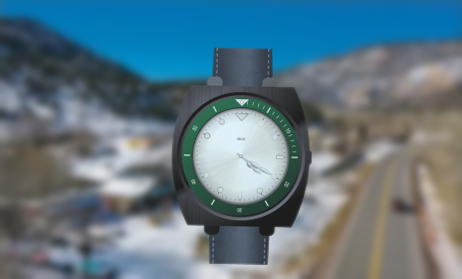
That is h=4 m=20
